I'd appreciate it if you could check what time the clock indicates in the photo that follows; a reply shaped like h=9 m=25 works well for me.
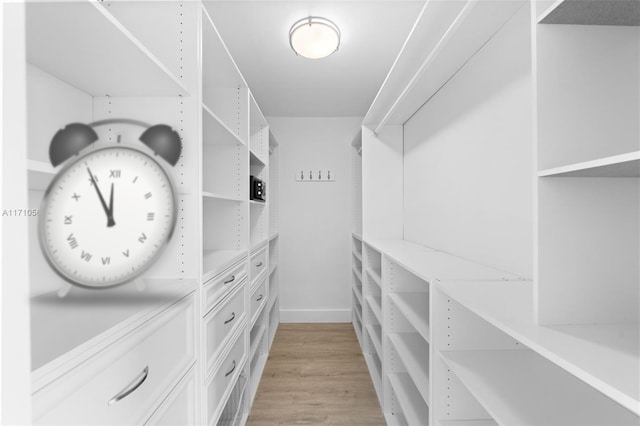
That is h=11 m=55
